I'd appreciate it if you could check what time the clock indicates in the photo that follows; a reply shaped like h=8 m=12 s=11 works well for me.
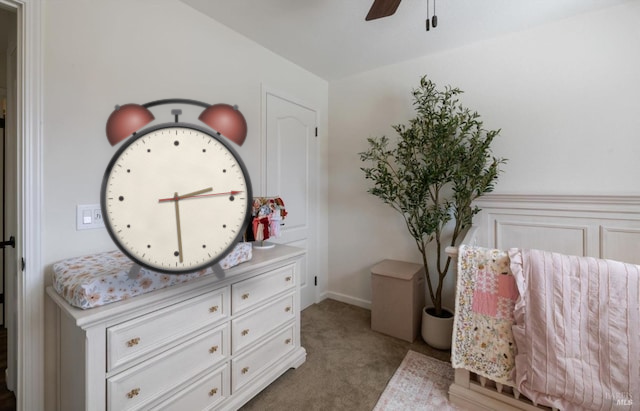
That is h=2 m=29 s=14
